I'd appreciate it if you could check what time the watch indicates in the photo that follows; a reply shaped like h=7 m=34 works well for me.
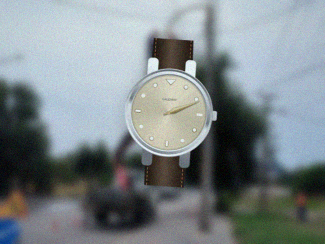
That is h=2 m=11
